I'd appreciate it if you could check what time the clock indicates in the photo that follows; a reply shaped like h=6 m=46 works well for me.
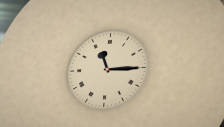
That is h=11 m=15
